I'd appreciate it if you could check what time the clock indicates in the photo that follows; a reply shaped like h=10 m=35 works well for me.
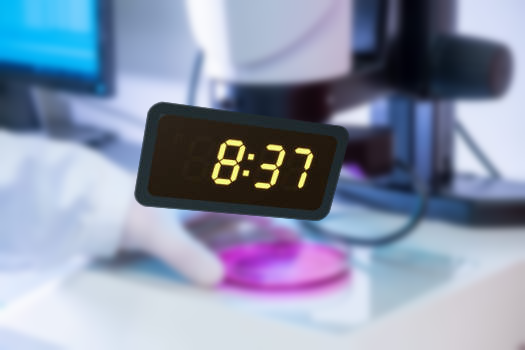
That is h=8 m=37
